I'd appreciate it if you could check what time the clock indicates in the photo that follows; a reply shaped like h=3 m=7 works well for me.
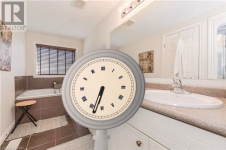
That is h=6 m=33
